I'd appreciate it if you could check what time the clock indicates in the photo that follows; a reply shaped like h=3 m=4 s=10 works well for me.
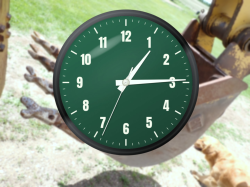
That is h=1 m=14 s=34
